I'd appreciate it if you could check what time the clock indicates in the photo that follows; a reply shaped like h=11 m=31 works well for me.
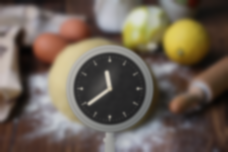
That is h=11 m=39
